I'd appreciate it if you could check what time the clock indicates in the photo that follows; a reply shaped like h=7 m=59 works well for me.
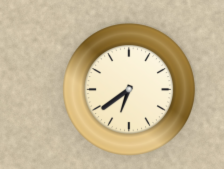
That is h=6 m=39
